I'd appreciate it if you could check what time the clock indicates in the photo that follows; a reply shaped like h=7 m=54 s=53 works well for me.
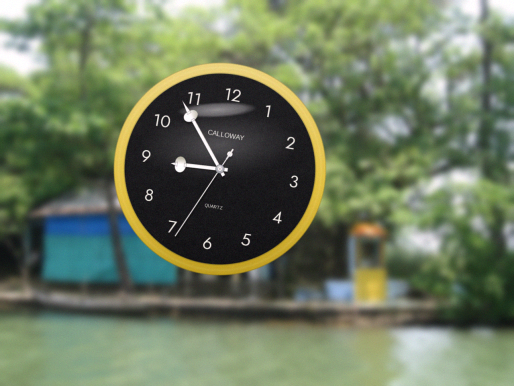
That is h=8 m=53 s=34
